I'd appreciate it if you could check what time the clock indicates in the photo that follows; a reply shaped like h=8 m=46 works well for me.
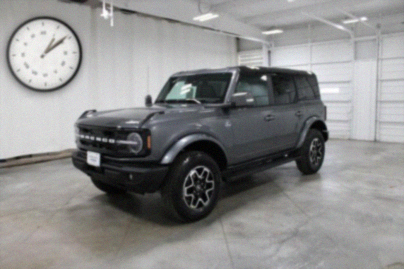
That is h=1 m=9
